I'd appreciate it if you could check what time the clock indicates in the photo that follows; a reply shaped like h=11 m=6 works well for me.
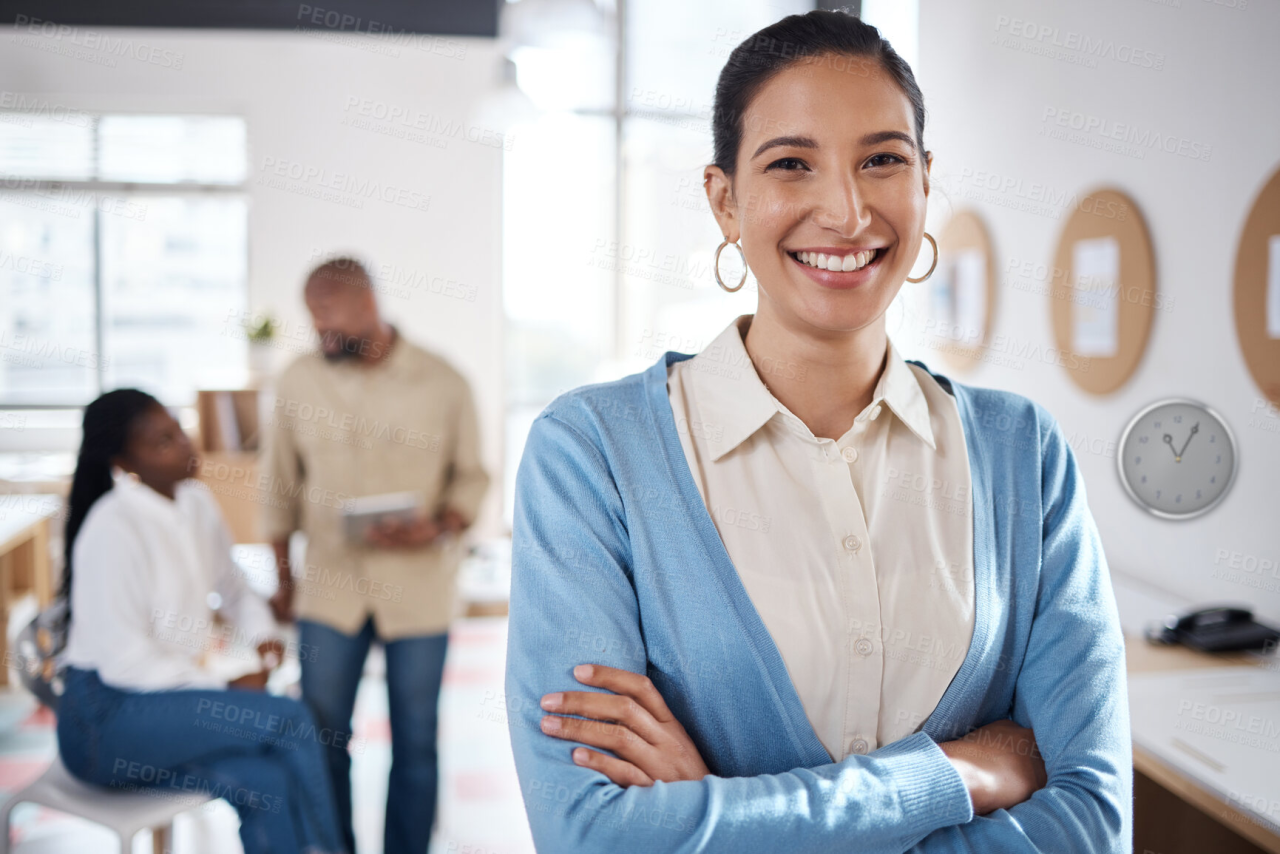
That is h=11 m=5
